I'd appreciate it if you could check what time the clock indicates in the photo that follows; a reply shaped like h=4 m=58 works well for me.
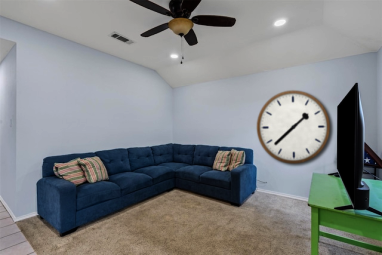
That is h=1 m=38
